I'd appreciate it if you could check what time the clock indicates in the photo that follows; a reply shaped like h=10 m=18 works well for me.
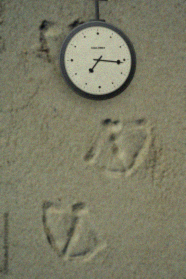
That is h=7 m=16
